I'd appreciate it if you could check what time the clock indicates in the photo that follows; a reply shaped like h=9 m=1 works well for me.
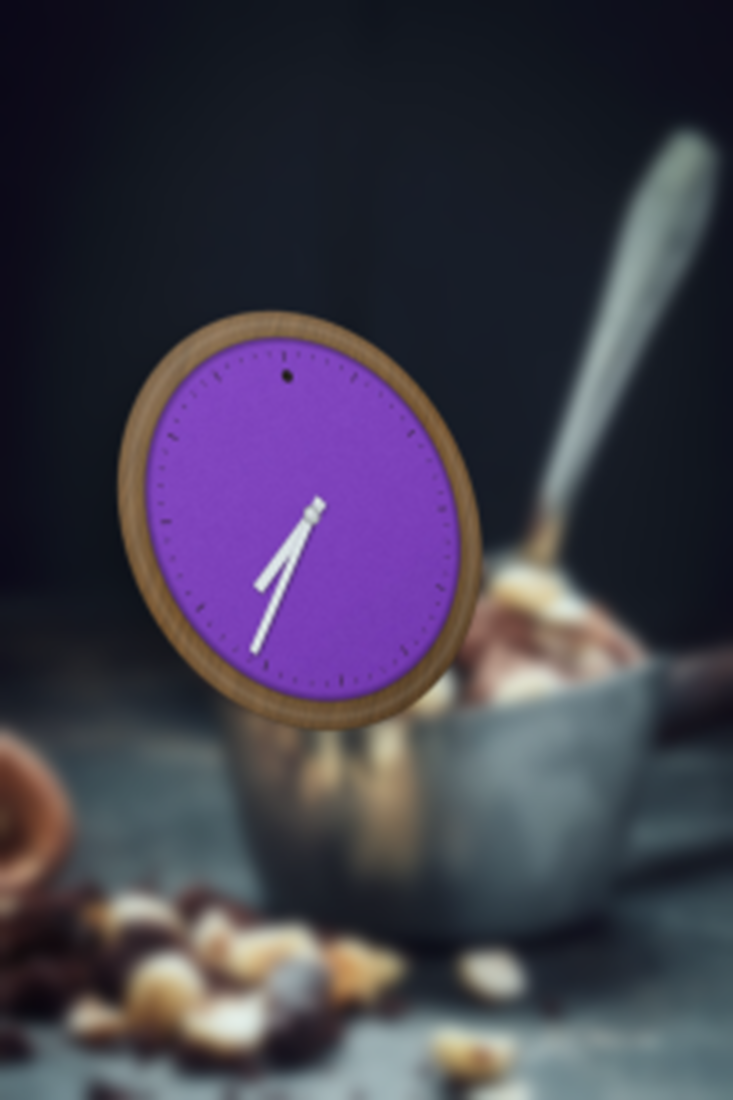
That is h=7 m=36
